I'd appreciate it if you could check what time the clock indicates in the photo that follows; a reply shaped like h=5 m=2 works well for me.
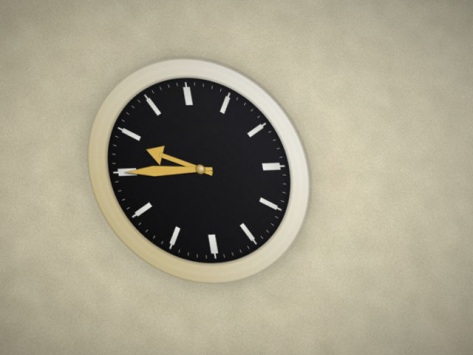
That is h=9 m=45
